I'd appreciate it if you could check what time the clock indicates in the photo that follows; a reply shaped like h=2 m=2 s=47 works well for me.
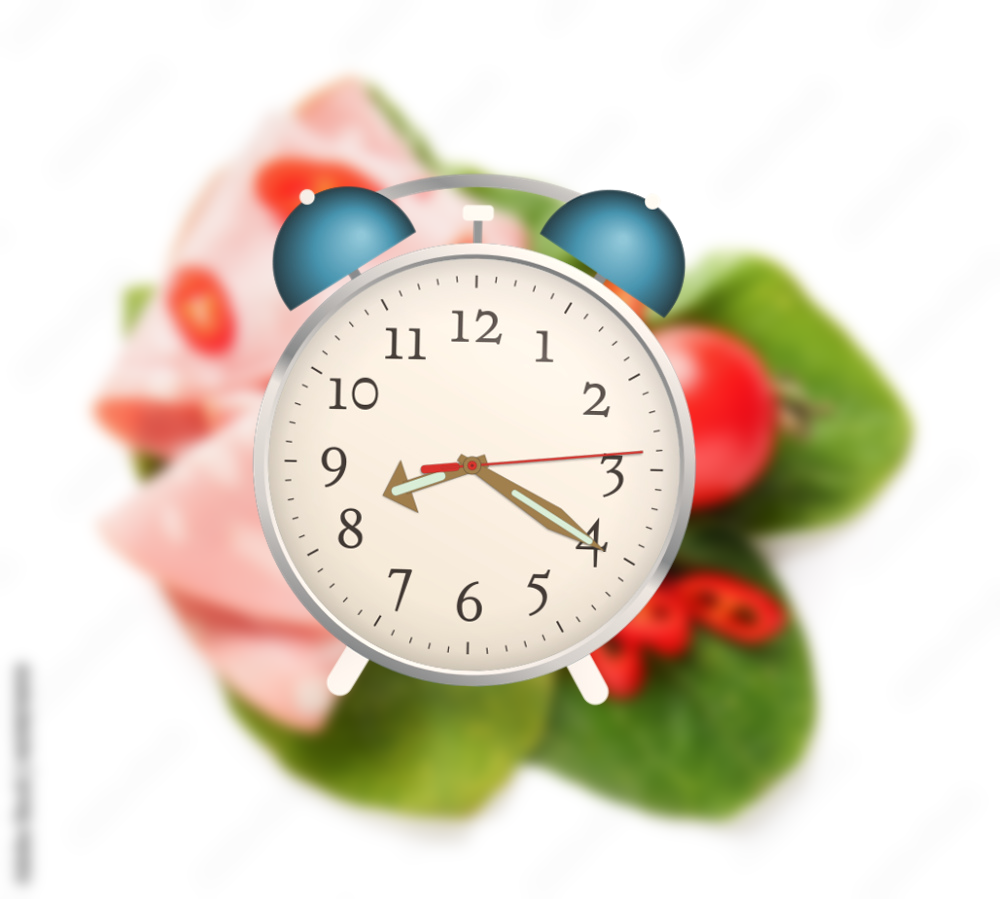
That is h=8 m=20 s=14
